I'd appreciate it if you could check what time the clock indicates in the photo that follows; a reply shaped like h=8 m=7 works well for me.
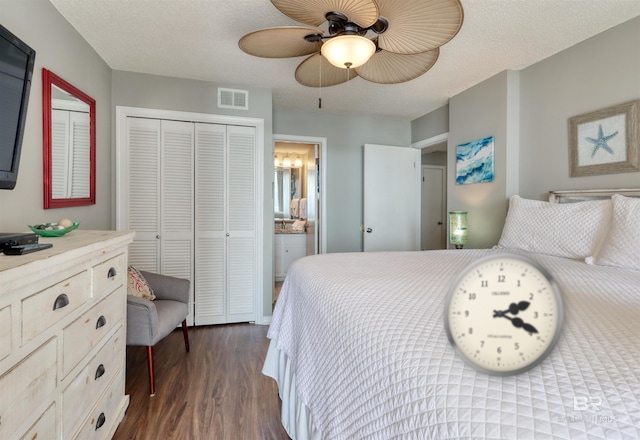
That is h=2 m=19
